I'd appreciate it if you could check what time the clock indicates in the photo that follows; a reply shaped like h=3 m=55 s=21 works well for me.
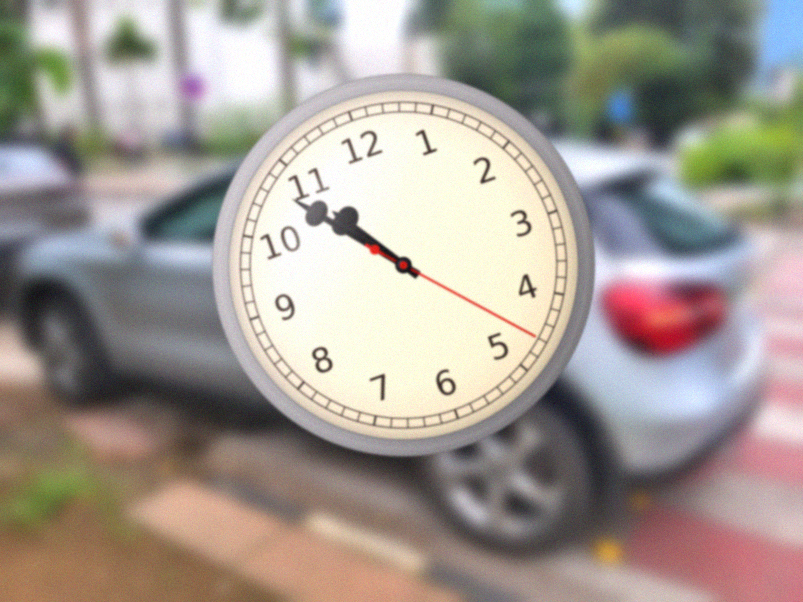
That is h=10 m=53 s=23
